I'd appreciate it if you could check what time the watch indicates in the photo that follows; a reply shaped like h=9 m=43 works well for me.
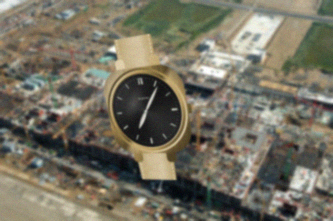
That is h=7 m=6
